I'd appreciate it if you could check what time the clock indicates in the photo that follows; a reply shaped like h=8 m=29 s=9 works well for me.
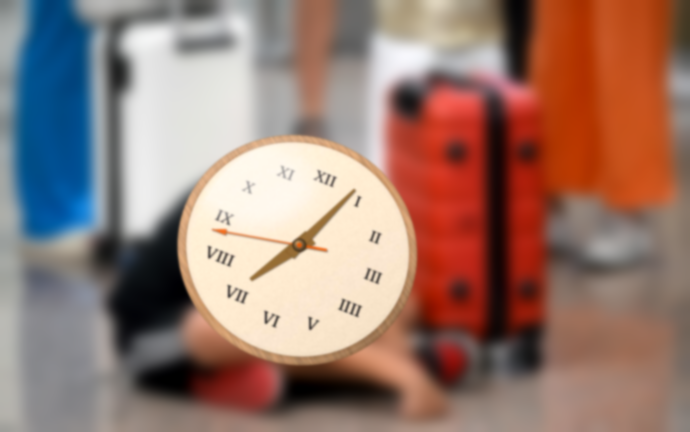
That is h=7 m=3 s=43
